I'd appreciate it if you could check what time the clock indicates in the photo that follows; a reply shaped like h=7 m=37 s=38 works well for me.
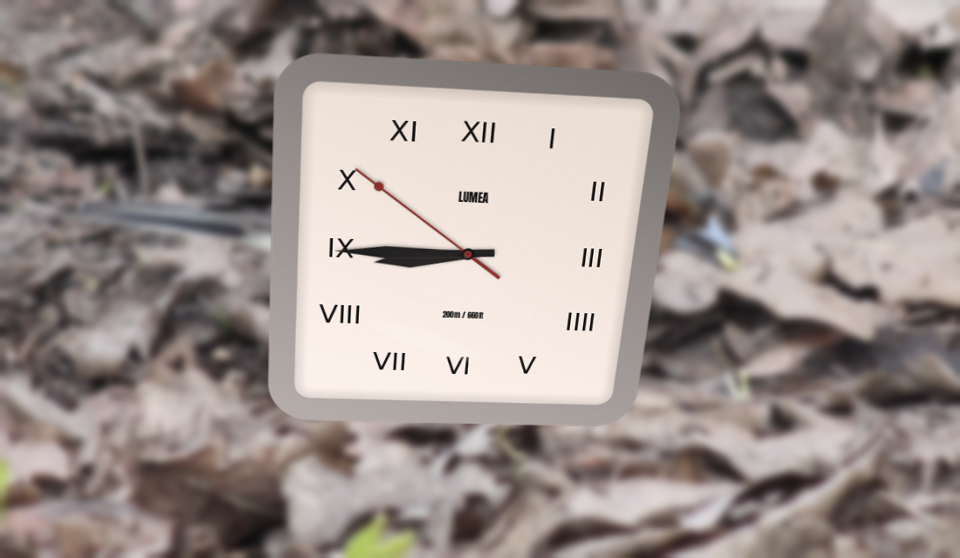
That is h=8 m=44 s=51
